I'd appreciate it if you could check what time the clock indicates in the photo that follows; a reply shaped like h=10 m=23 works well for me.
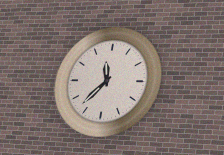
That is h=11 m=37
